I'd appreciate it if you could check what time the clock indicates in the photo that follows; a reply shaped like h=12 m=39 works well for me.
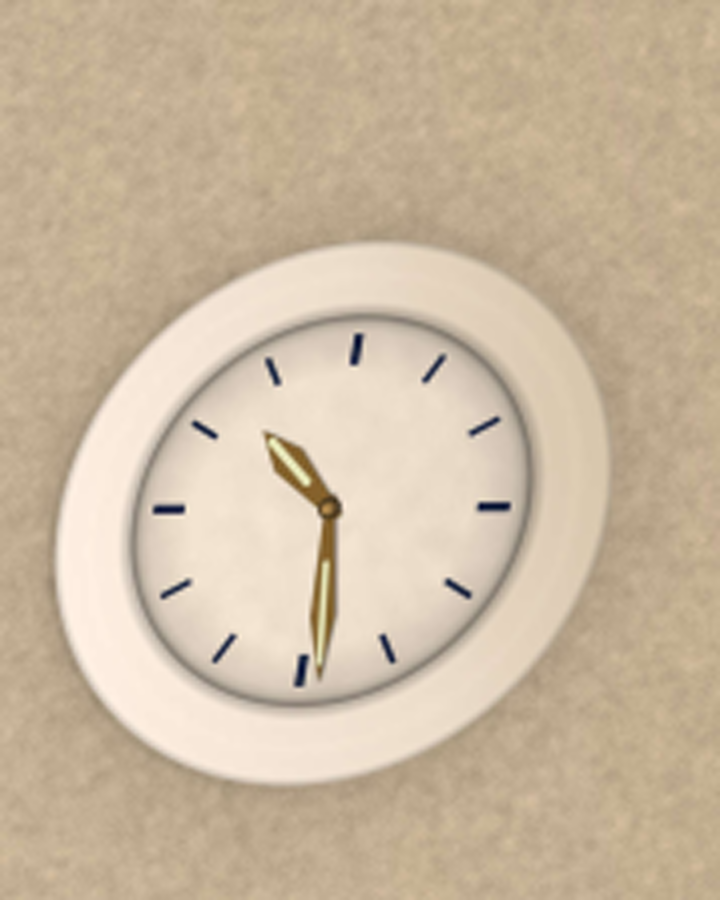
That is h=10 m=29
